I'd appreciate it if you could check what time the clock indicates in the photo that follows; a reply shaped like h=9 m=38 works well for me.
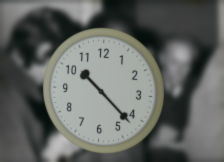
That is h=10 m=22
